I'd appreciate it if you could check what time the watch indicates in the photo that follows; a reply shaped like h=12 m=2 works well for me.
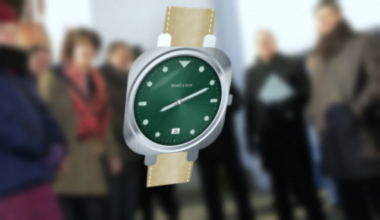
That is h=8 m=11
